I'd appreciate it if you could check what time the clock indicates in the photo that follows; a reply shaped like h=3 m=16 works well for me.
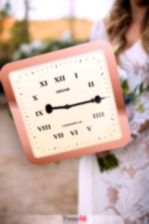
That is h=9 m=15
